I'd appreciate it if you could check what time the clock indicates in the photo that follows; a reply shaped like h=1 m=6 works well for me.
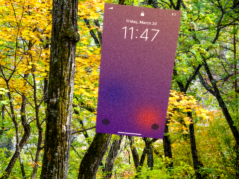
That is h=11 m=47
